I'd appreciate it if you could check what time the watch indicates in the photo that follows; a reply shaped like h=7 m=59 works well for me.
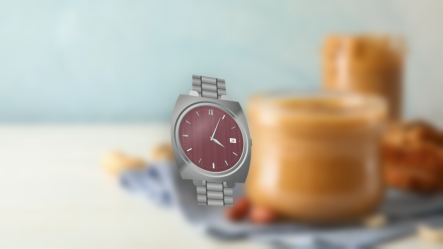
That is h=4 m=4
